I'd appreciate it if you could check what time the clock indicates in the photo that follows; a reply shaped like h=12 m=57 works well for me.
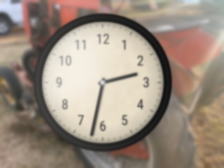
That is h=2 m=32
